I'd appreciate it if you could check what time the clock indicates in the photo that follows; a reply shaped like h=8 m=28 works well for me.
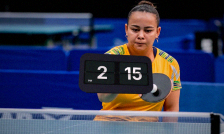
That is h=2 m=15
